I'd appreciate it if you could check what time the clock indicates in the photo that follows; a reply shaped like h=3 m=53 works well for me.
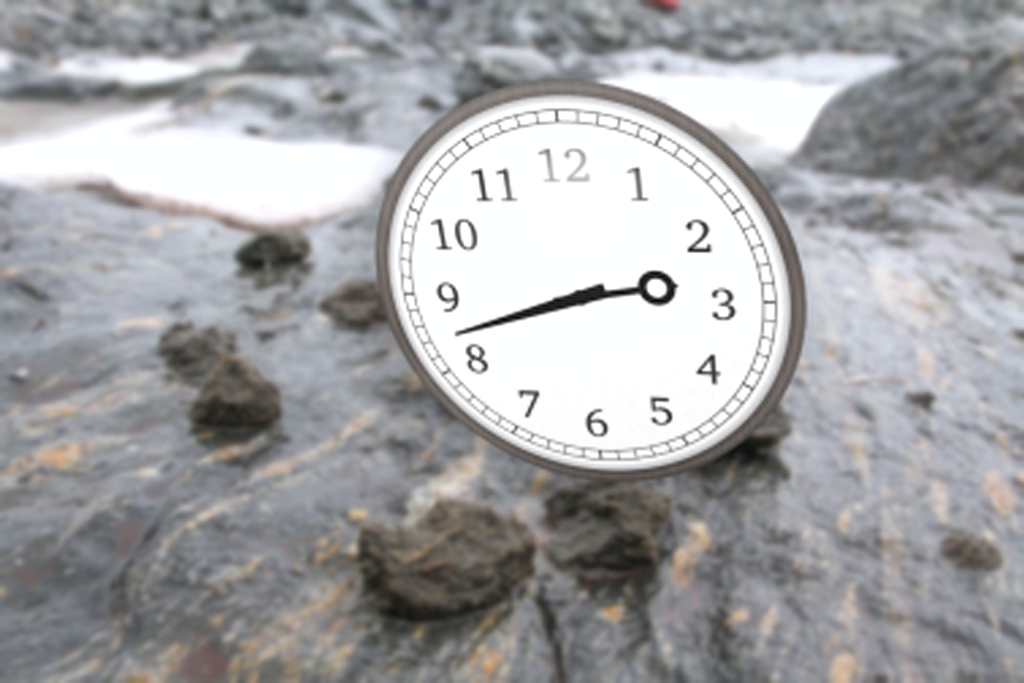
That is h=2 m=42
